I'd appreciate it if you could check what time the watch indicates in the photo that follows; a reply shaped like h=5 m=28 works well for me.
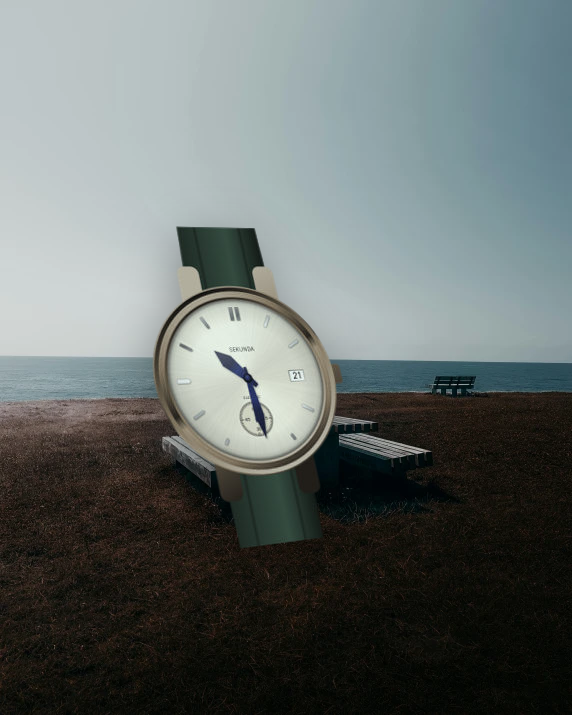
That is h=10 m=29
